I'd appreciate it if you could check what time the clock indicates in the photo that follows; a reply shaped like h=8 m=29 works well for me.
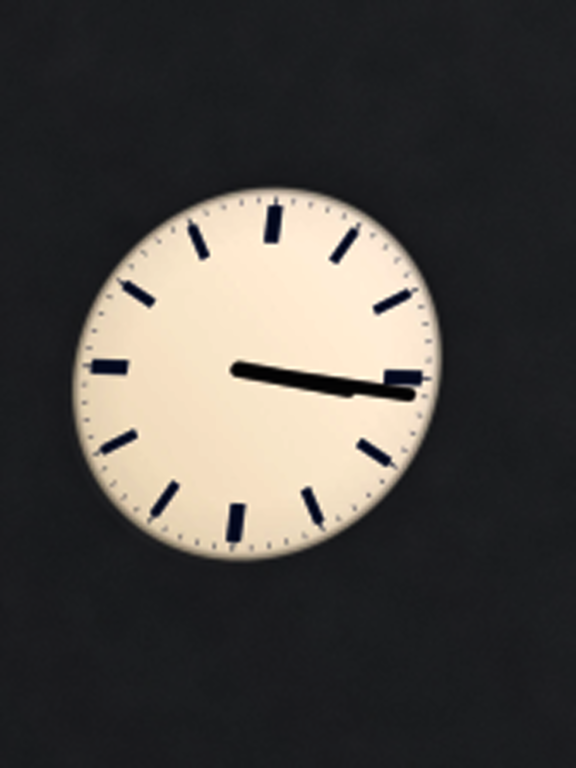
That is h=3 m=16
